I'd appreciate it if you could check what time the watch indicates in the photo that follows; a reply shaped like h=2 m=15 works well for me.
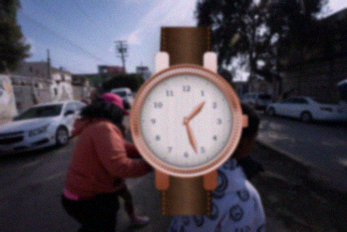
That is h=1 m=27
